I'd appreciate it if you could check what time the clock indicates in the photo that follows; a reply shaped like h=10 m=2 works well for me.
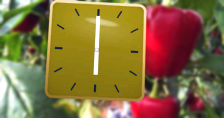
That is h=6 m=0
